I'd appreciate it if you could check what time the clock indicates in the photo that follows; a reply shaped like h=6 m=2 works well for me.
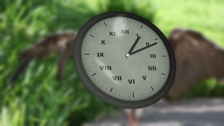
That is h=1 m=11
